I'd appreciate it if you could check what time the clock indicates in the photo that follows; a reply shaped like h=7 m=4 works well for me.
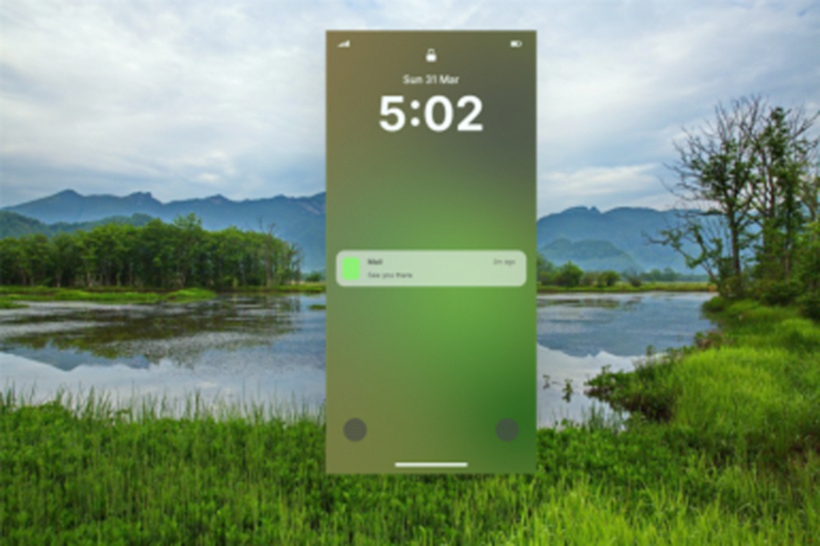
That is h=5 m=2
